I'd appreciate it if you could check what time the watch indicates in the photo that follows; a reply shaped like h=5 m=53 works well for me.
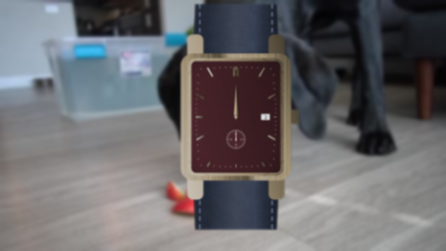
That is h=12 m=0
